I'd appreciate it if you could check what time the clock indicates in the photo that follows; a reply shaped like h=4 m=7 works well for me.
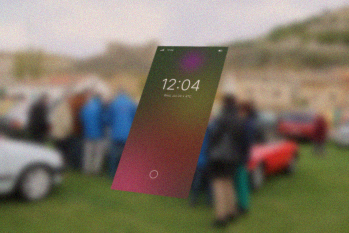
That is h=12 m=4
